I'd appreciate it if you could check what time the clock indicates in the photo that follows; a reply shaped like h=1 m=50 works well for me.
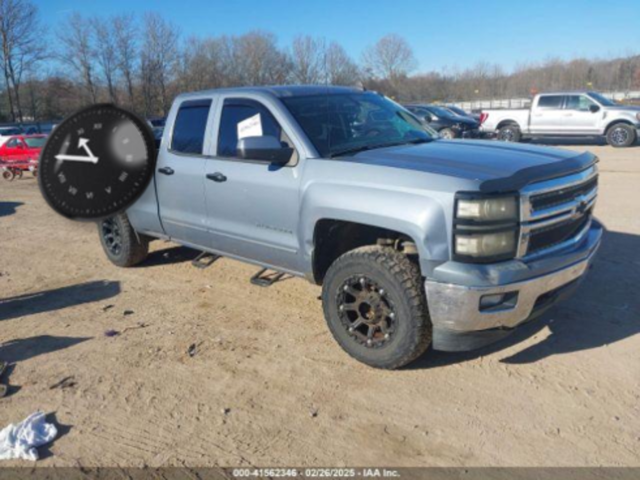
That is h=10 m=46
